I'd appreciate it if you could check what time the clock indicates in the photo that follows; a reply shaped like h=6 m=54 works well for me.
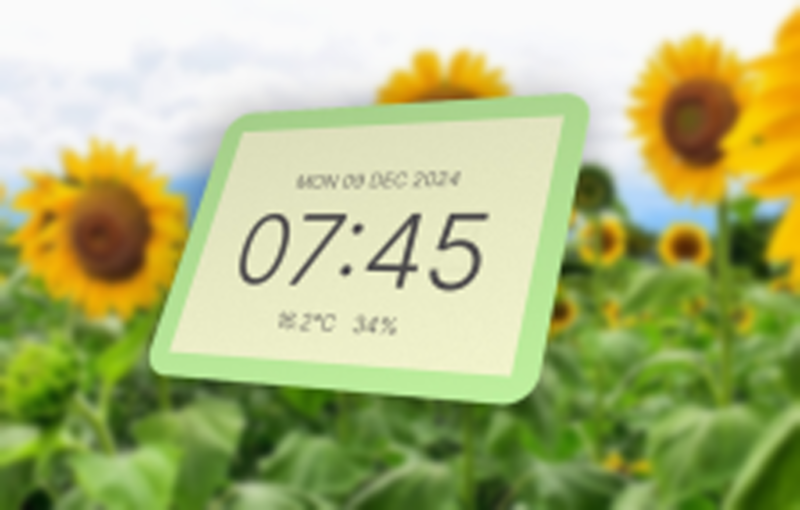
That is h=7 m=45
